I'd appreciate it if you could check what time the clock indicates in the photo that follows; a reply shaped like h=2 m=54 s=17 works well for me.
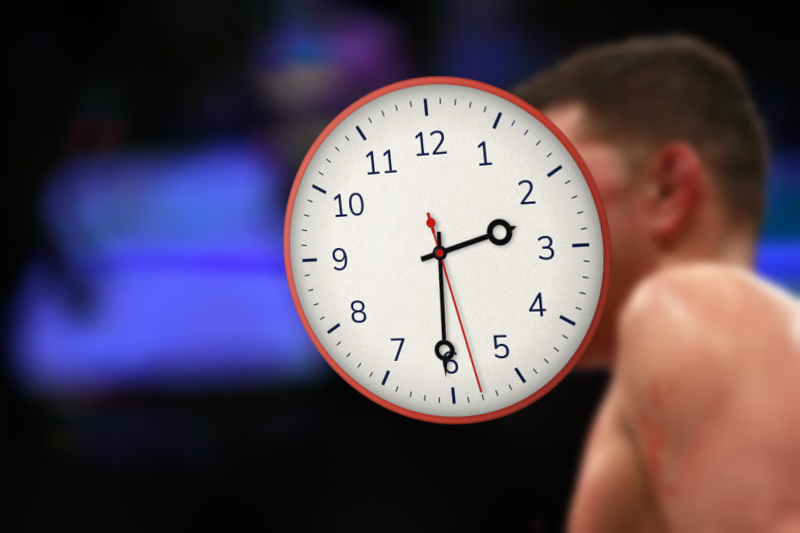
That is h=2 m=30 s=28
